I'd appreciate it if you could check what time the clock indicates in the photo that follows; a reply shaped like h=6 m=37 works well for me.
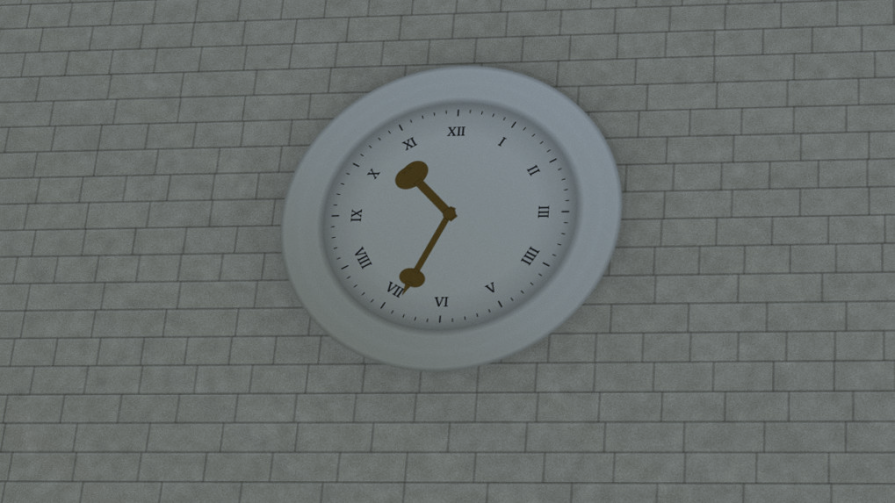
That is h=10 m=34
